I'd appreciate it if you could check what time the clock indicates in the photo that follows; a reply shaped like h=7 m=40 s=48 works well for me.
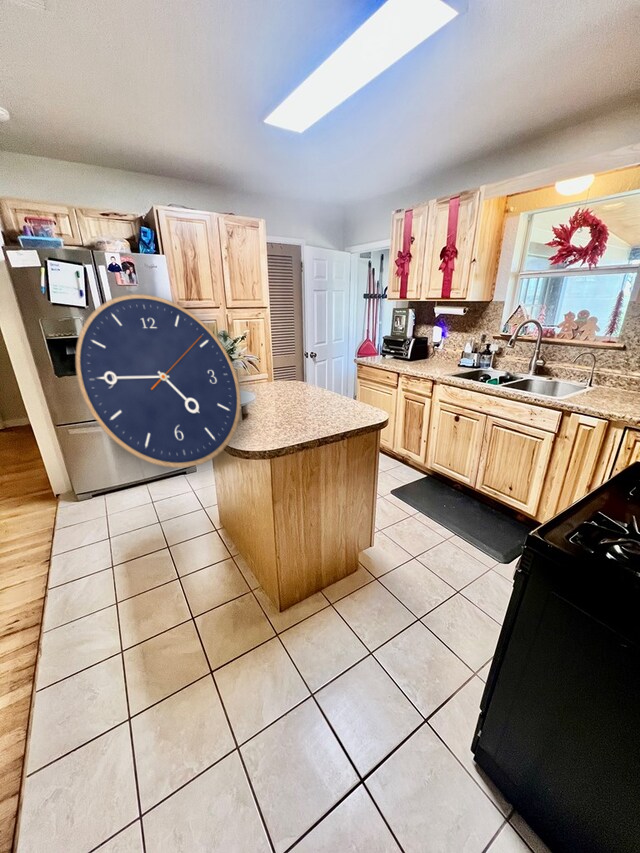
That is h=4 m=45 s=9
